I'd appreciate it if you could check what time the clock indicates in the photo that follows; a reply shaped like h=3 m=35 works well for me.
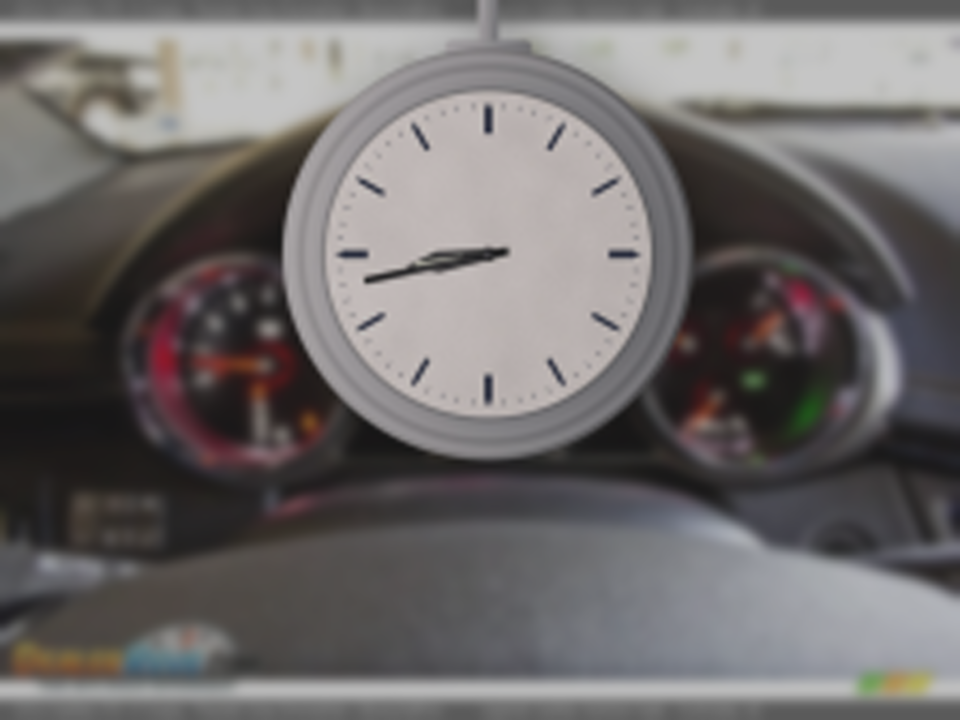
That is h=8 m=43
